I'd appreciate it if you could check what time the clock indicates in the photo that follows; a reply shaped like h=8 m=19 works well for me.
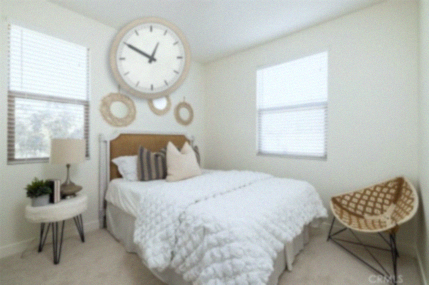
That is h=12 m=50
